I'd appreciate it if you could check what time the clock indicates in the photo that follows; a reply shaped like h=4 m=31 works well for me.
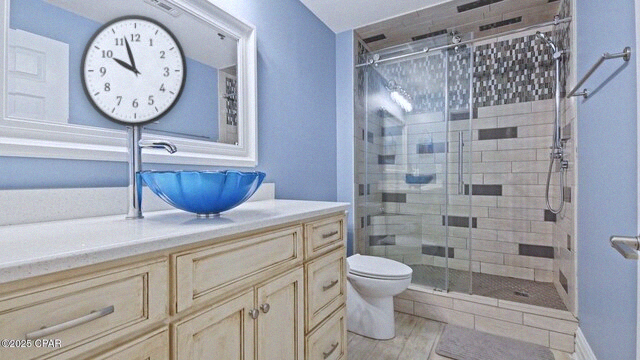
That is h=9 m=57
